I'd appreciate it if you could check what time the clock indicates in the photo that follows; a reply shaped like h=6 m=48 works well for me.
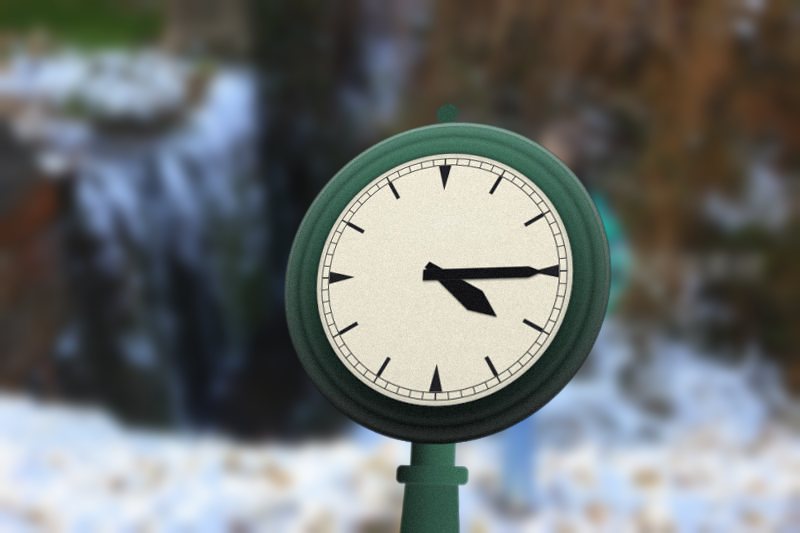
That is h=4 m=15
